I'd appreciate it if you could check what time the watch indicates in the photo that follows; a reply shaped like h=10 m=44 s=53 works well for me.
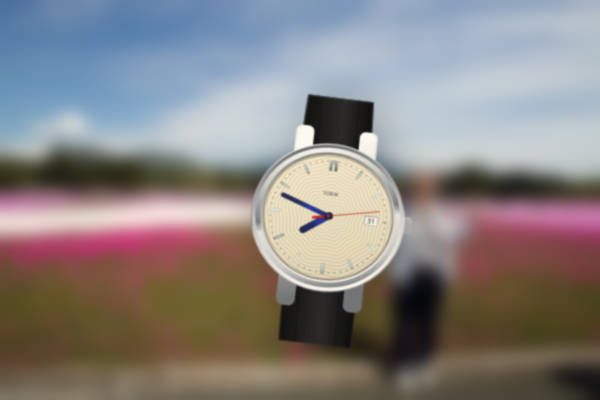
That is h=7 m=48 s=13
